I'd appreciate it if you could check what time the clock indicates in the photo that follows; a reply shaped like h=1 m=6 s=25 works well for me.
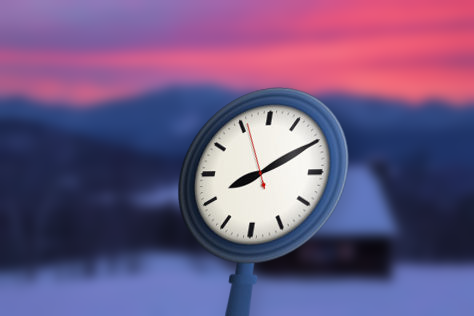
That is h=8 m=9 s=56
